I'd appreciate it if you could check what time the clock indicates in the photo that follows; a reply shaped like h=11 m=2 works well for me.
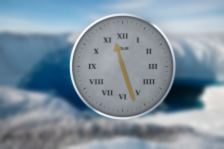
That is h=11 m=27
